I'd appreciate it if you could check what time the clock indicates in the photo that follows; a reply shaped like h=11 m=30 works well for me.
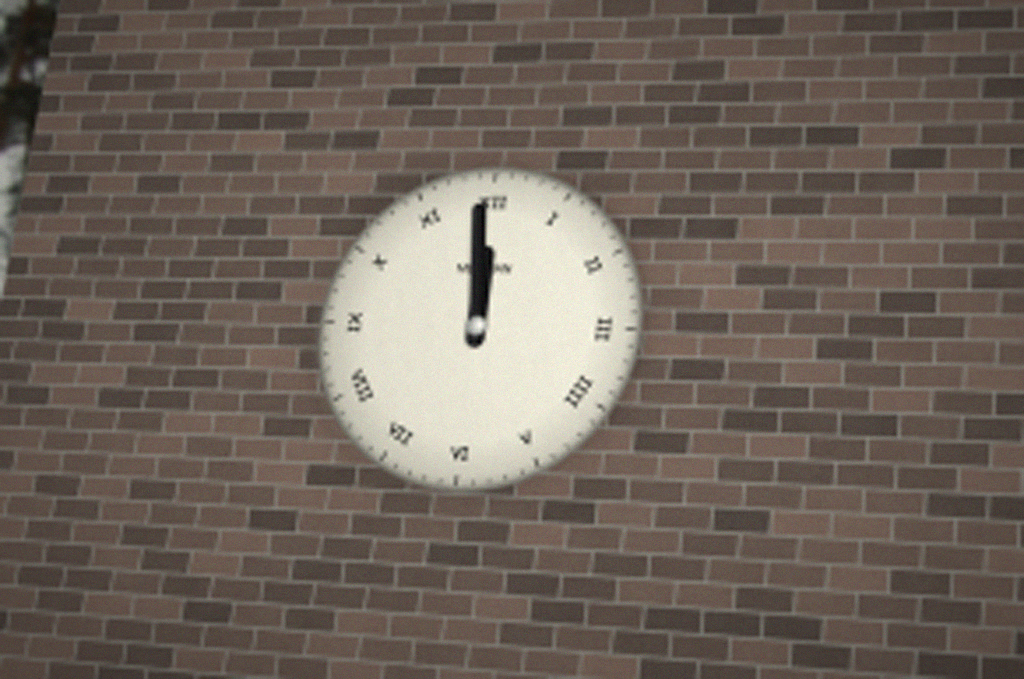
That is h=11 m=59
